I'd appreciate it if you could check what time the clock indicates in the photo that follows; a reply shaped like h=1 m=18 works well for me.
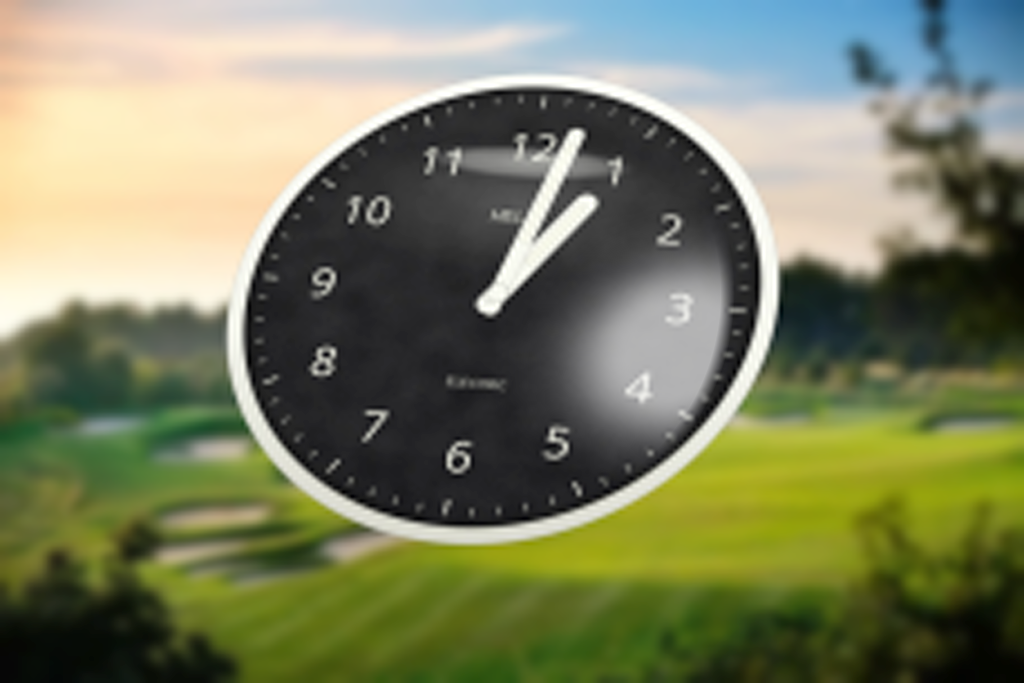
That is h=1 m=2
